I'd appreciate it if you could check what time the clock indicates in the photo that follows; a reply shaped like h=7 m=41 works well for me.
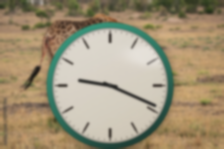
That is h=9 m=19
